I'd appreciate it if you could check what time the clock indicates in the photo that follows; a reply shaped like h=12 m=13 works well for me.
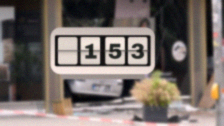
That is h=1 m=53
